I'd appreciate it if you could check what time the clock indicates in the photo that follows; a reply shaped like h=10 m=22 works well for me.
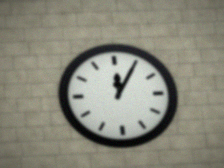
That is h=12 m=5
